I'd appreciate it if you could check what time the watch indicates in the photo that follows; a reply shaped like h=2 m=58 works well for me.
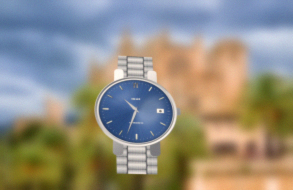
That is h=10 m=33
